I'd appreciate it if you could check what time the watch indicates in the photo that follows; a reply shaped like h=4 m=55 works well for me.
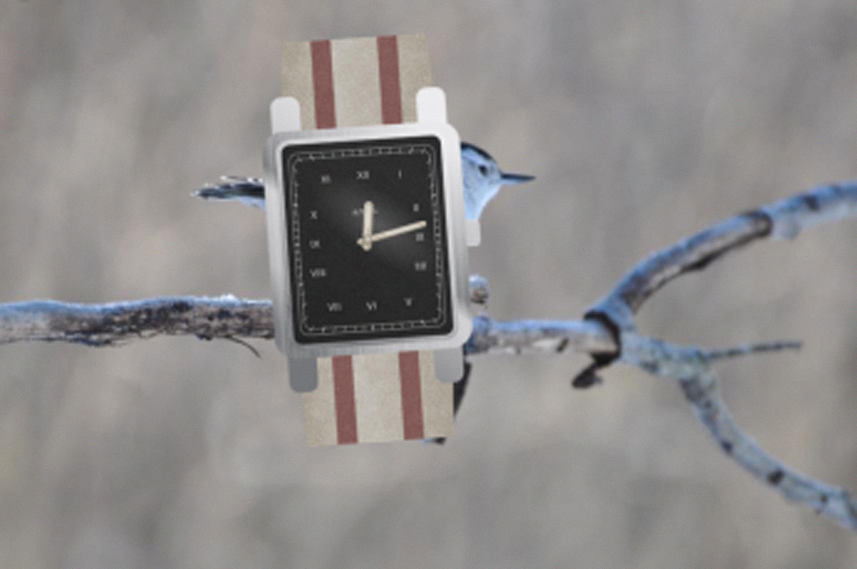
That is h=12 m=13
